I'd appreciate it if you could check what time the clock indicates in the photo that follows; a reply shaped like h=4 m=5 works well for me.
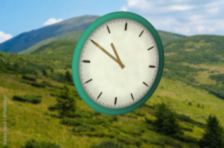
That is h=10 m=50
